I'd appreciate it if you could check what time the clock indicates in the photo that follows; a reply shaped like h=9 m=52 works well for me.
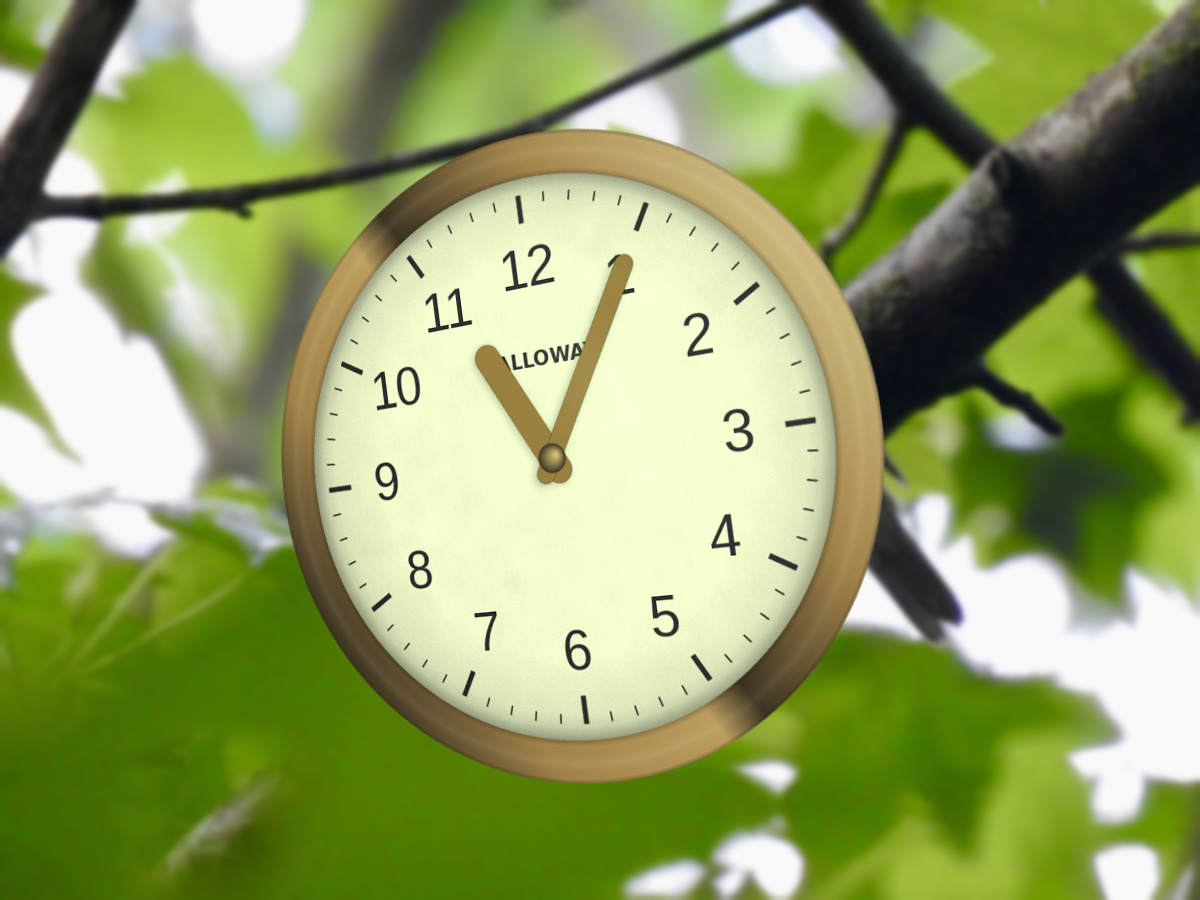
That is h=11 m=5
